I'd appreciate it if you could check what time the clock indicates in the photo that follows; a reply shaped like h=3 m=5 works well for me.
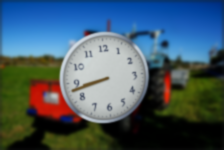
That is h=8 m=43
